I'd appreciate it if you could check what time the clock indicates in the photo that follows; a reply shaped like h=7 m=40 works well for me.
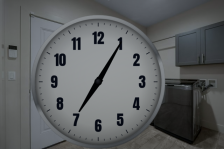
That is h=7 m=5
